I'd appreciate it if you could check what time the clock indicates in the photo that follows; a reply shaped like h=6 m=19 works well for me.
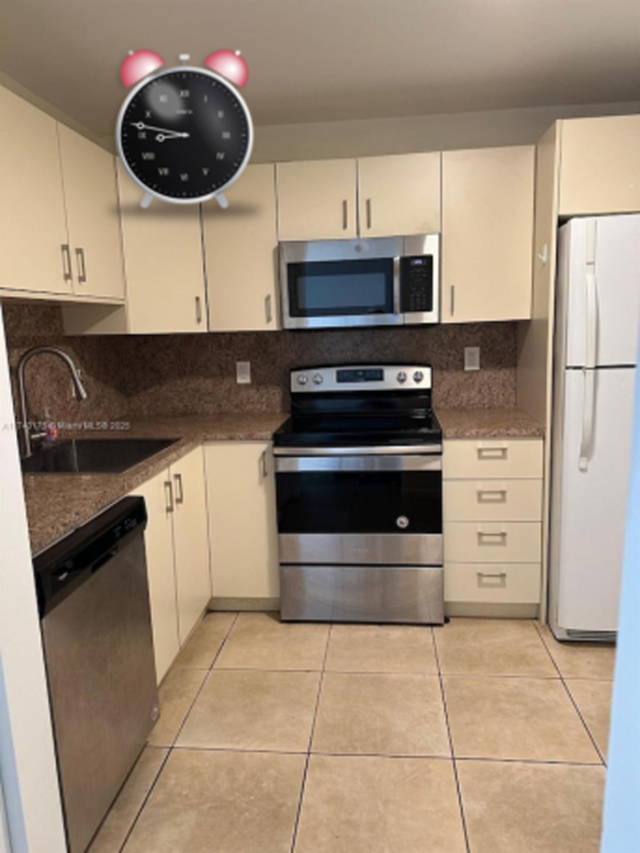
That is h=8 m=47
